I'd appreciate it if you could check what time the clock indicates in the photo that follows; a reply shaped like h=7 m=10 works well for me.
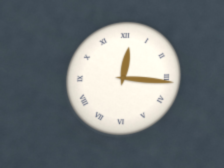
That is h=12 m=16
